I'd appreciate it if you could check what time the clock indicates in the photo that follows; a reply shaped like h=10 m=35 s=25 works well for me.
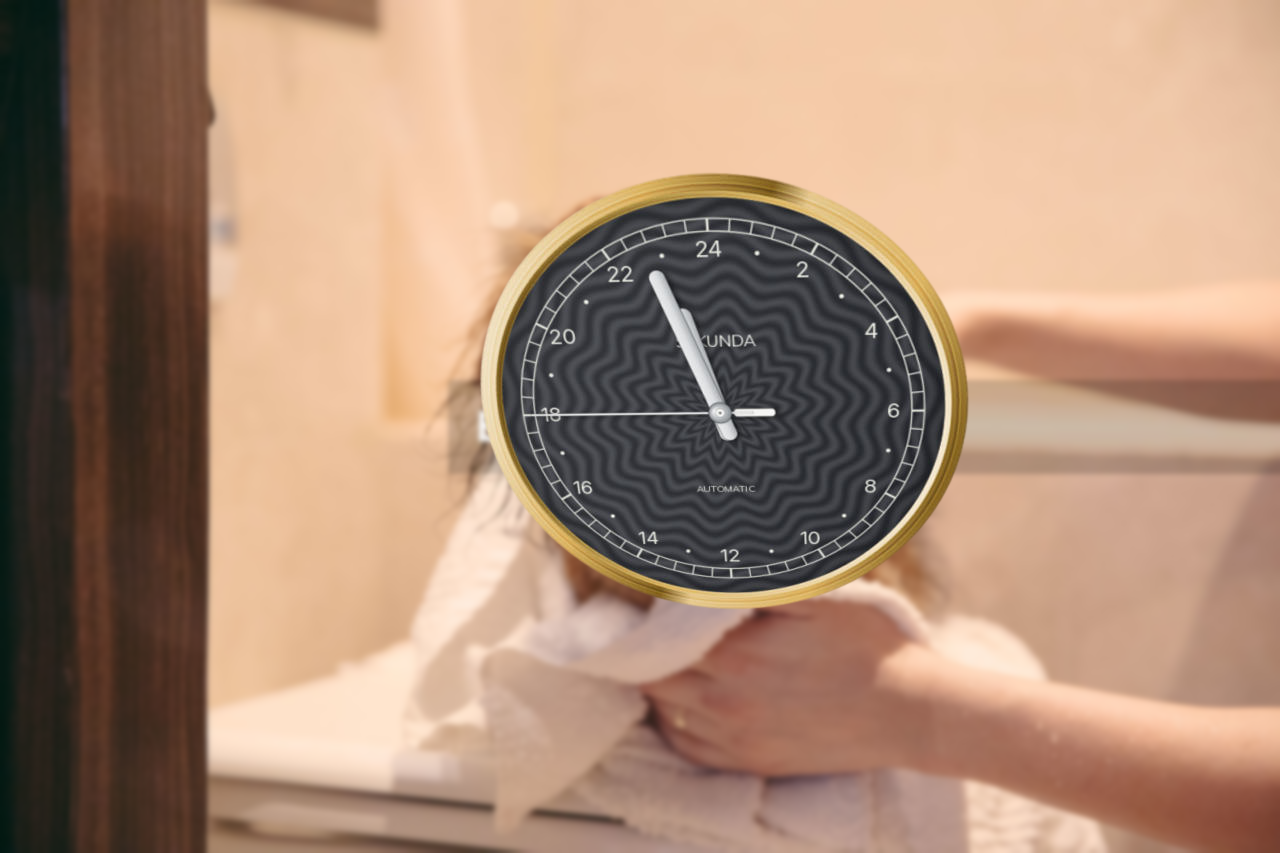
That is h=22 m=56 s=45
